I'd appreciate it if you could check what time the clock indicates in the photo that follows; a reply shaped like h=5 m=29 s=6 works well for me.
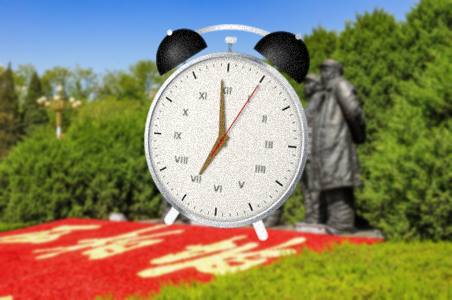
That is h=6 m=59 s=5
